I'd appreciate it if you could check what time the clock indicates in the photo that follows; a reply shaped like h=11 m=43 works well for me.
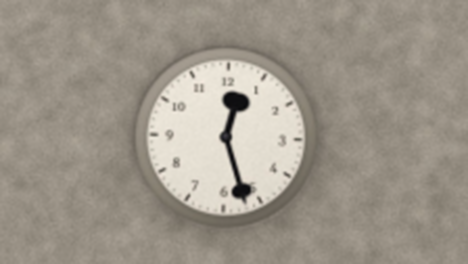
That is h=12 m=27
